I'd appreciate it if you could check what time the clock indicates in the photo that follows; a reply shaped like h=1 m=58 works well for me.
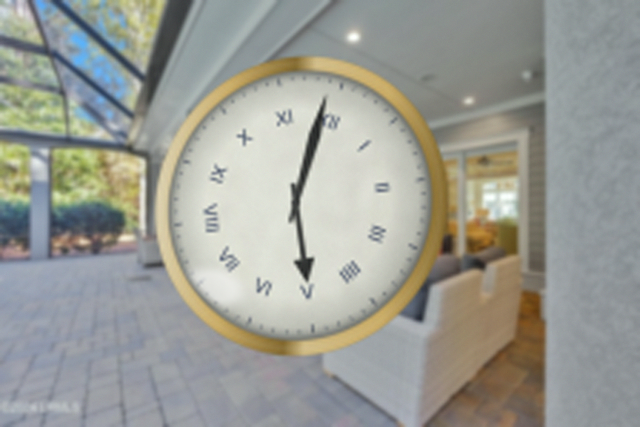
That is h=4 m=59
